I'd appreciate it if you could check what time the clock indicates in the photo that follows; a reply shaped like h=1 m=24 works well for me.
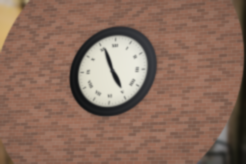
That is h=4 m=56
